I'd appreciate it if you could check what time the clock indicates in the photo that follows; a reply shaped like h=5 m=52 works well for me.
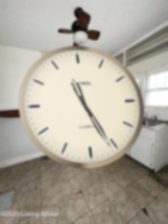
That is h=11 m=26
